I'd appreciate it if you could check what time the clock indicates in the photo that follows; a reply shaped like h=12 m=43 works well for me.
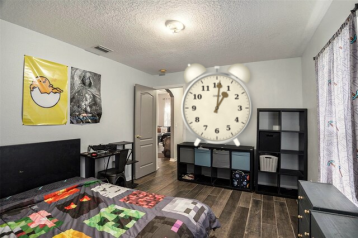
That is h=1 m=1
